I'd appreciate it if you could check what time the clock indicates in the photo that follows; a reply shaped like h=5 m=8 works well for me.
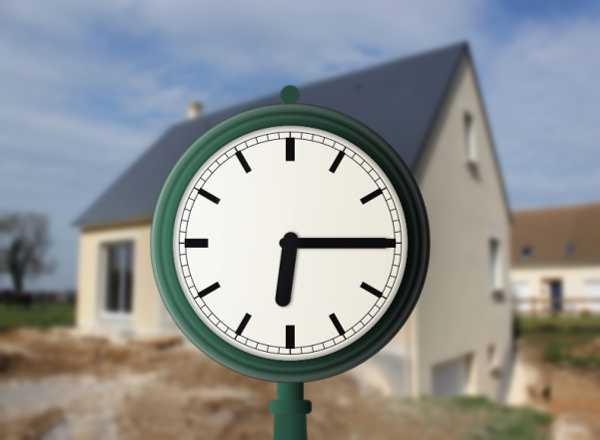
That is h=6 m=15
